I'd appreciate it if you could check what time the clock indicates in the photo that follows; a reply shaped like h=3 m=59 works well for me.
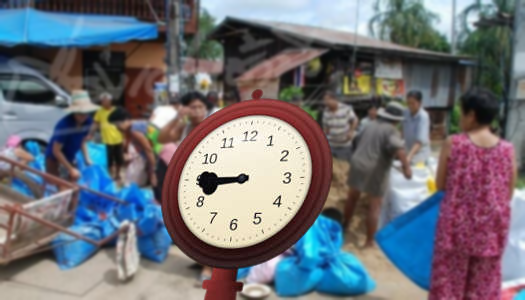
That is h=8 m=45
